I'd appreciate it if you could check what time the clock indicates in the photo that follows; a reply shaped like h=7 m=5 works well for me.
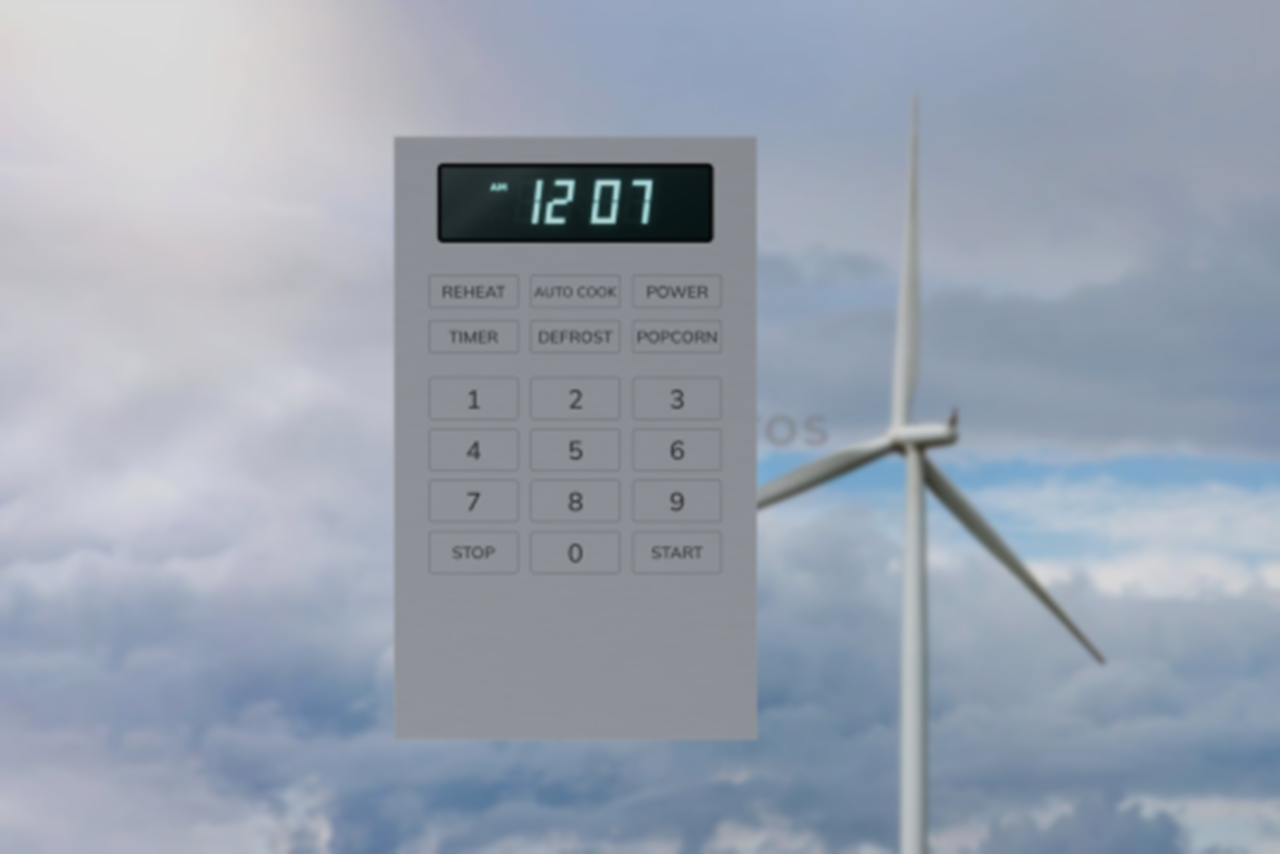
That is h=12 m=7
